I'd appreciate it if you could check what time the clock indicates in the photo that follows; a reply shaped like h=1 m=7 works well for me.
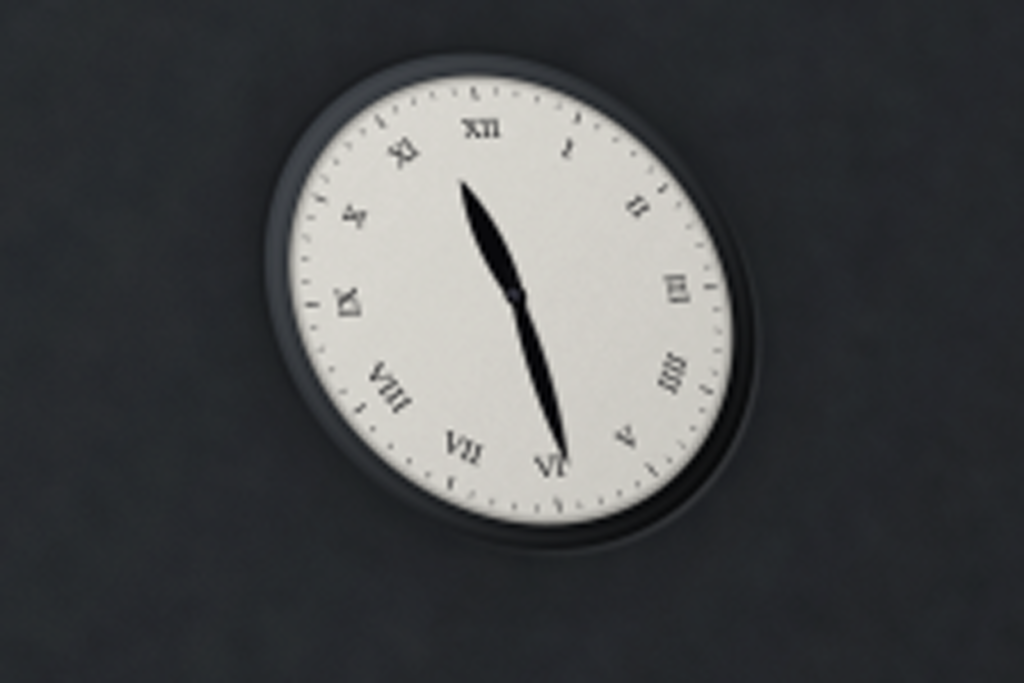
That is h=11 m=29
